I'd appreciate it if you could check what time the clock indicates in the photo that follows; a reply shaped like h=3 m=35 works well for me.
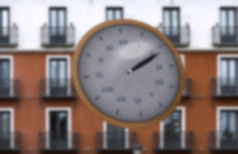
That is h=2 m=11
